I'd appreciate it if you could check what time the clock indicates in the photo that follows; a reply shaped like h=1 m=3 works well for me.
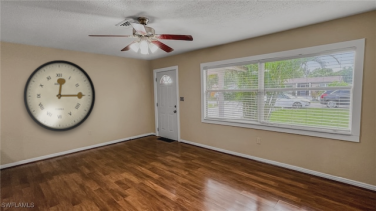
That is h=12 m=15
